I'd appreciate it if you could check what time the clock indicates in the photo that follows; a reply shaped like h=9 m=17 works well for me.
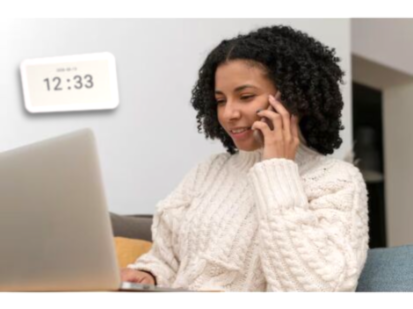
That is h=12 m=33
